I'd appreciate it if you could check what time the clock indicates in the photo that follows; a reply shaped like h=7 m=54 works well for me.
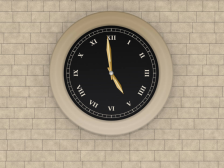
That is h=4 m=59
